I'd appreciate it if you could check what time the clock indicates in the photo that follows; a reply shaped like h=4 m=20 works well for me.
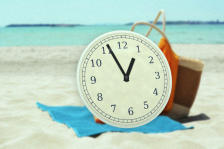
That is h=12 m=56
